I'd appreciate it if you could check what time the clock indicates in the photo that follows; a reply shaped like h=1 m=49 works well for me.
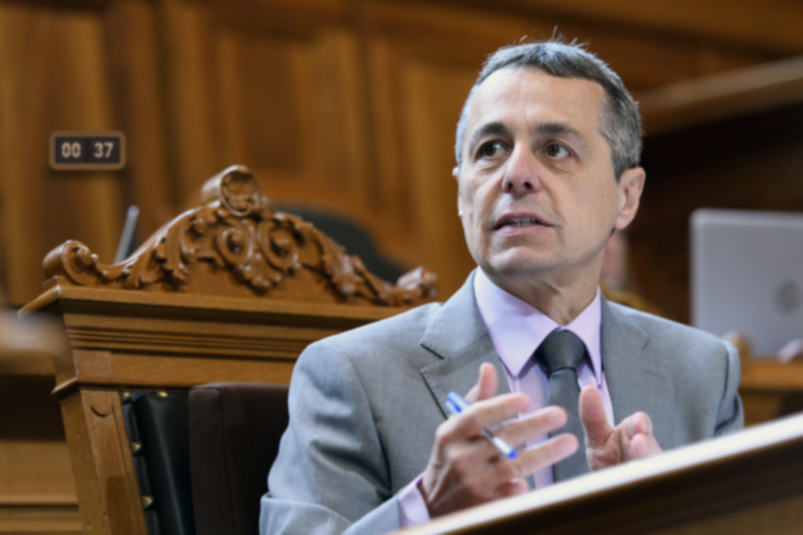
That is h=0 m=37
